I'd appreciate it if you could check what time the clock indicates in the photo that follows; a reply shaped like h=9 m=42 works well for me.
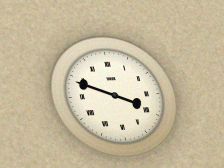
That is h=3 m=49
